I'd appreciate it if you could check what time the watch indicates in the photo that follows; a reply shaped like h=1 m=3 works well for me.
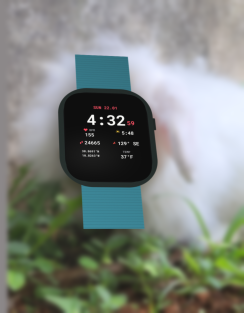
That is h=4 m=32
